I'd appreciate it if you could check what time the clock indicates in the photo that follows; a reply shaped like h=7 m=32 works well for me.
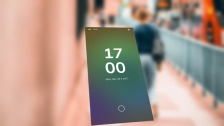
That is h=17 m=0
